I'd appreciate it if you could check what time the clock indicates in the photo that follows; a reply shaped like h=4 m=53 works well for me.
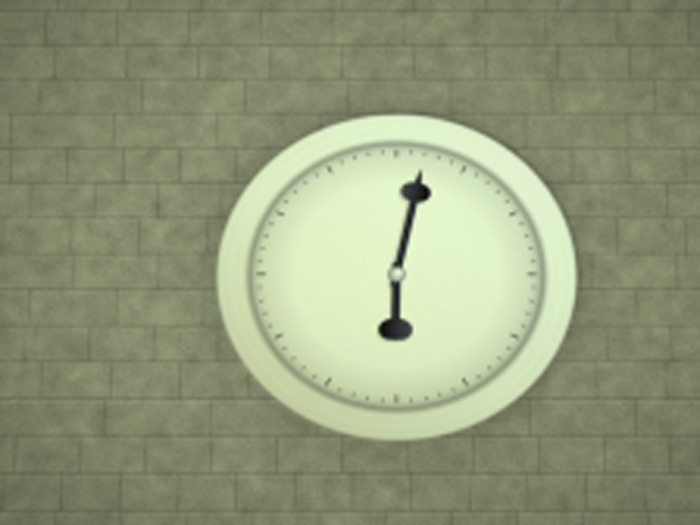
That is h=6 m=2
